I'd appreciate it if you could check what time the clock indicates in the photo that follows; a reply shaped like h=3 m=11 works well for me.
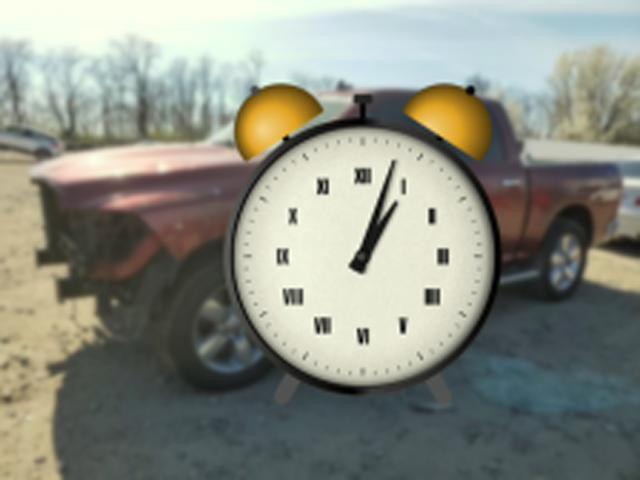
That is h=1 m=3
